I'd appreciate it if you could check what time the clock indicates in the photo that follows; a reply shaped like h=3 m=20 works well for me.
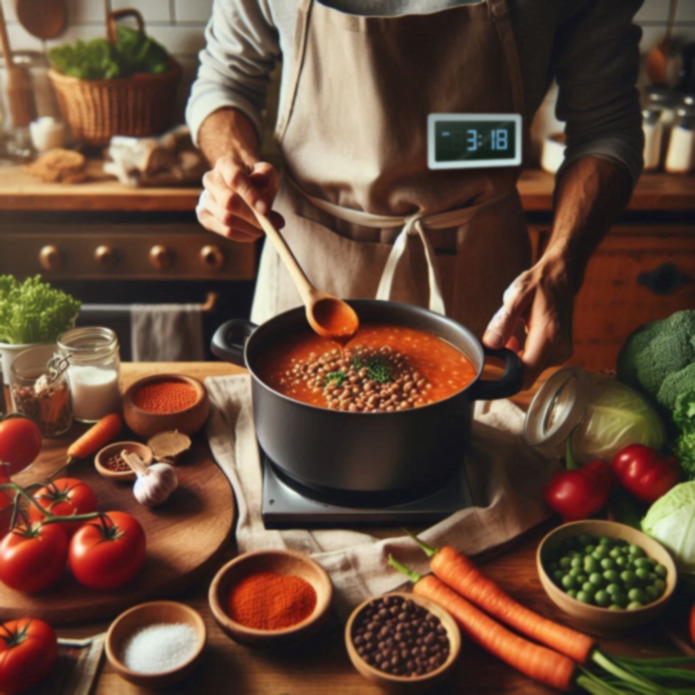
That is h=3 m=18
